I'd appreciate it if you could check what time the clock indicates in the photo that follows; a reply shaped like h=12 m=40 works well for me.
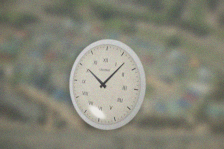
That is h=10 m=7
